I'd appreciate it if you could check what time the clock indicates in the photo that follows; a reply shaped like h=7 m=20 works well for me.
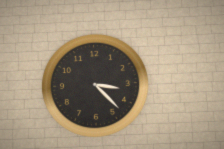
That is h=3 m=23
